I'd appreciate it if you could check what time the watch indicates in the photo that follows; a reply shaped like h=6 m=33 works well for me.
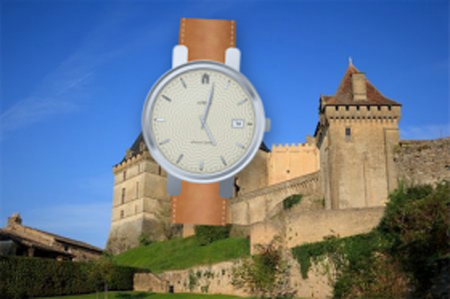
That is h=5 m=2
